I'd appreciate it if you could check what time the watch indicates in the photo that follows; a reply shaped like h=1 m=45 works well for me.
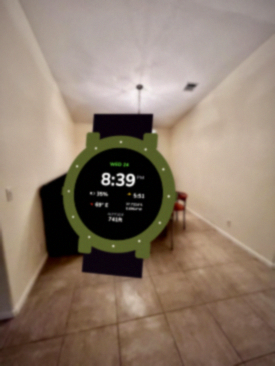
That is h=8 m=39
